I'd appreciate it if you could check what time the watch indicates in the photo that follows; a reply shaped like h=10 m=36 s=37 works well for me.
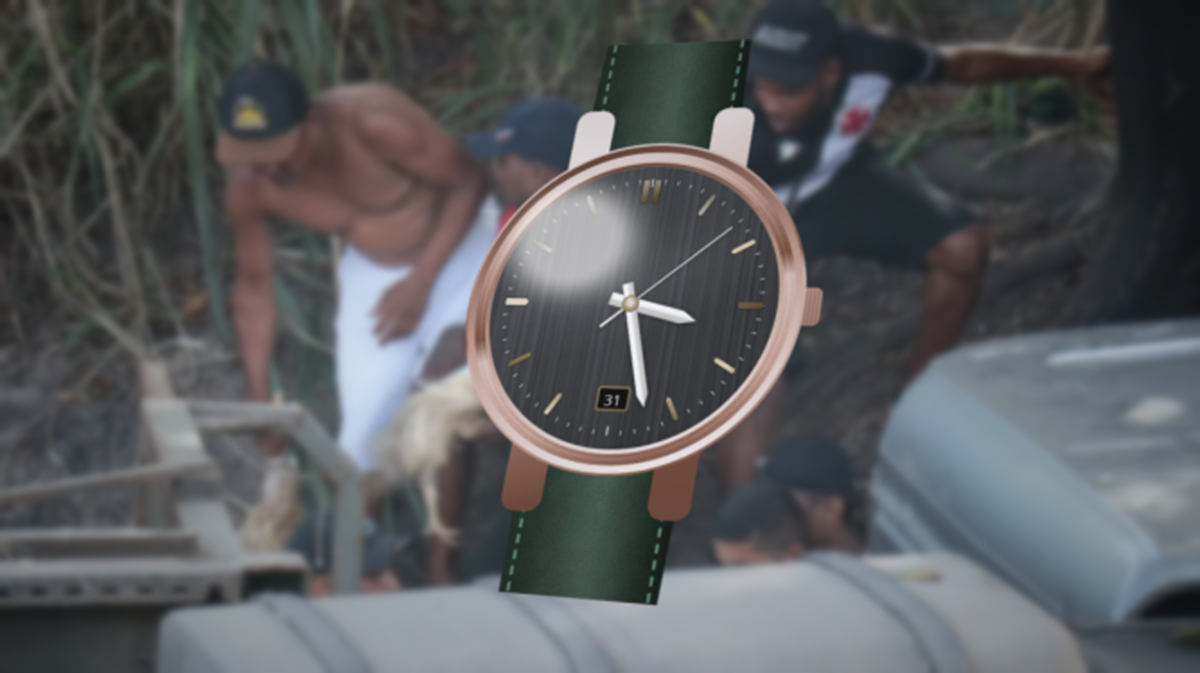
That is h=3 m=27 s=8
